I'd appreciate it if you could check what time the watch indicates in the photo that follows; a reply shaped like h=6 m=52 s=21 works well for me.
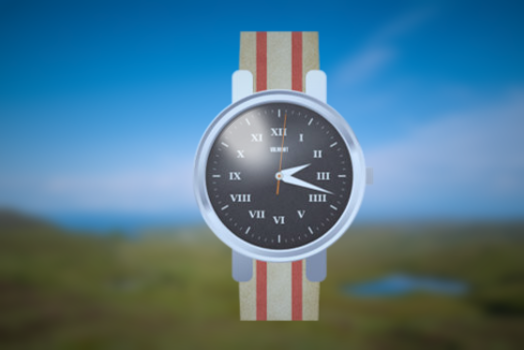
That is h=2 m=18 s=1
